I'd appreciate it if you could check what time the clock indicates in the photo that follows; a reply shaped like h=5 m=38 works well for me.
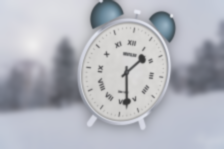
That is h=1 m=28
